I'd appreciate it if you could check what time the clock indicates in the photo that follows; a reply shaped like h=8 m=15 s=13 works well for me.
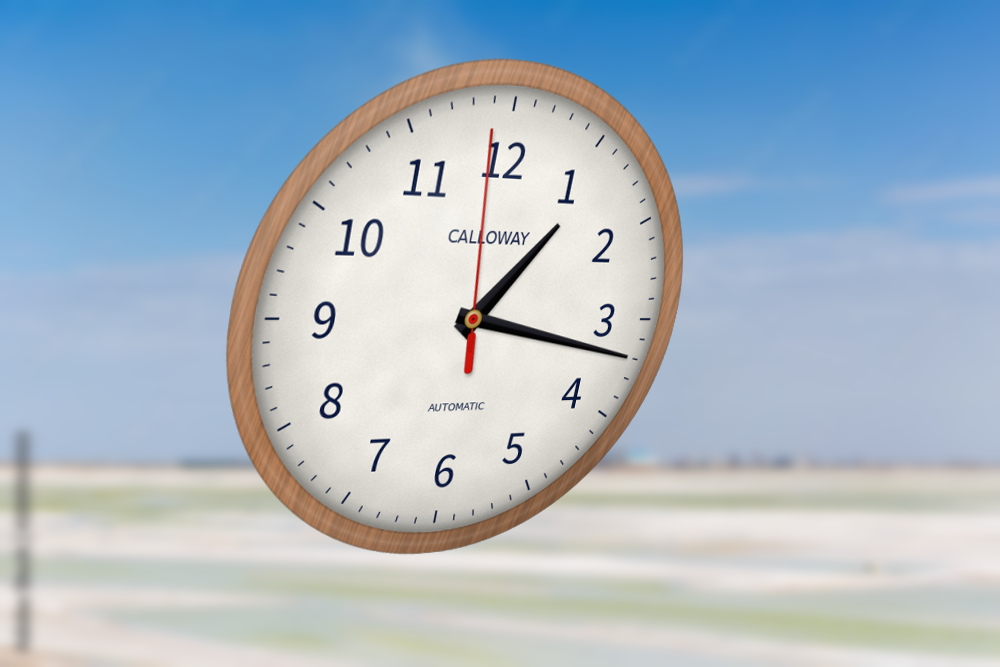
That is h=1 m=16 s=59
